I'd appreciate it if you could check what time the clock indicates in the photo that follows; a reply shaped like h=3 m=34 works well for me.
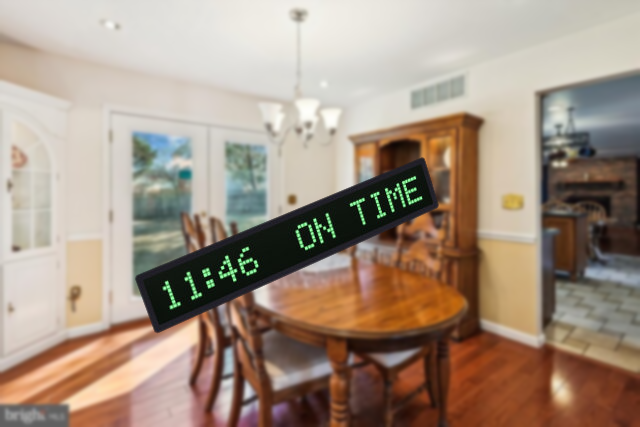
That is h=11 m=46
